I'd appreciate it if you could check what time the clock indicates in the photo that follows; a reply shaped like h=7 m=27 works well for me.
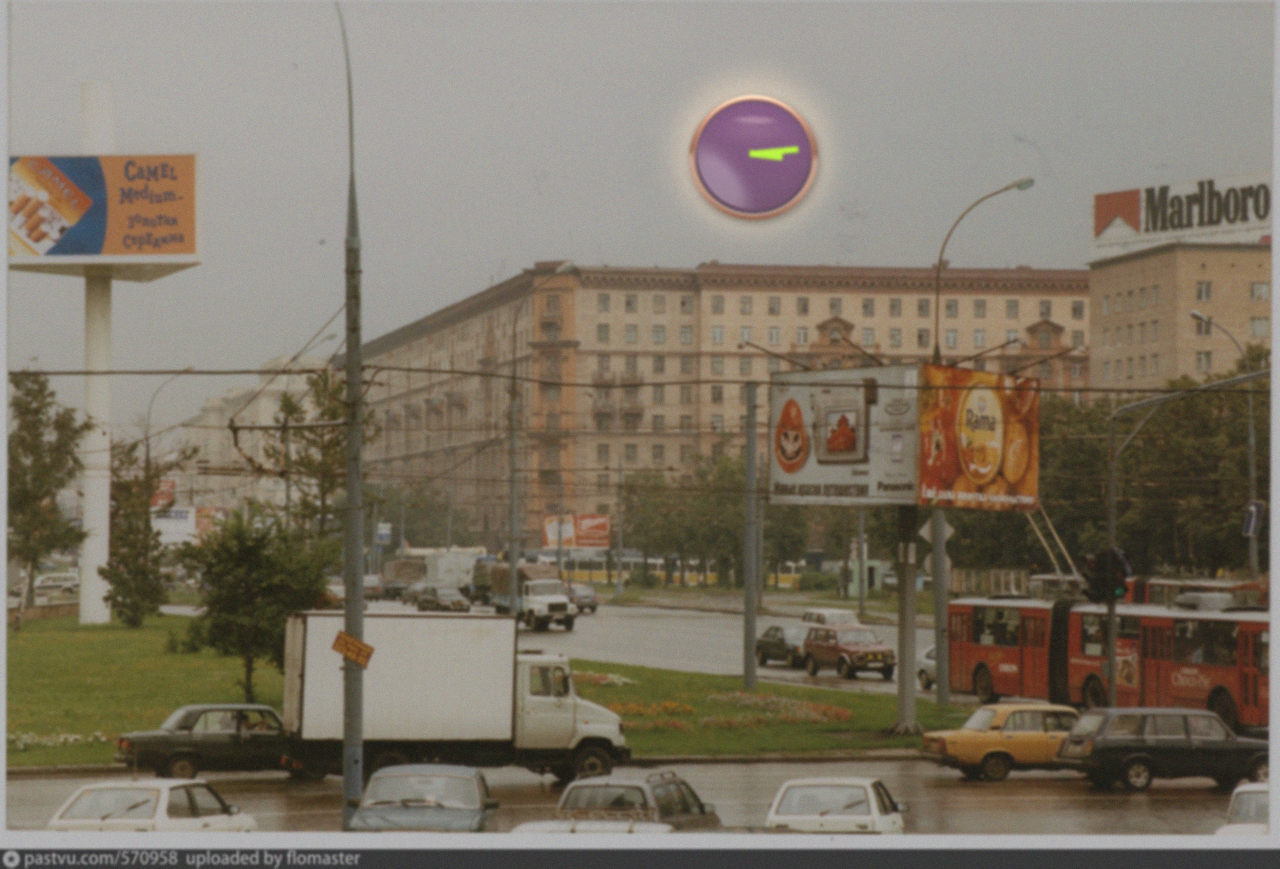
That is h=3 m=14
